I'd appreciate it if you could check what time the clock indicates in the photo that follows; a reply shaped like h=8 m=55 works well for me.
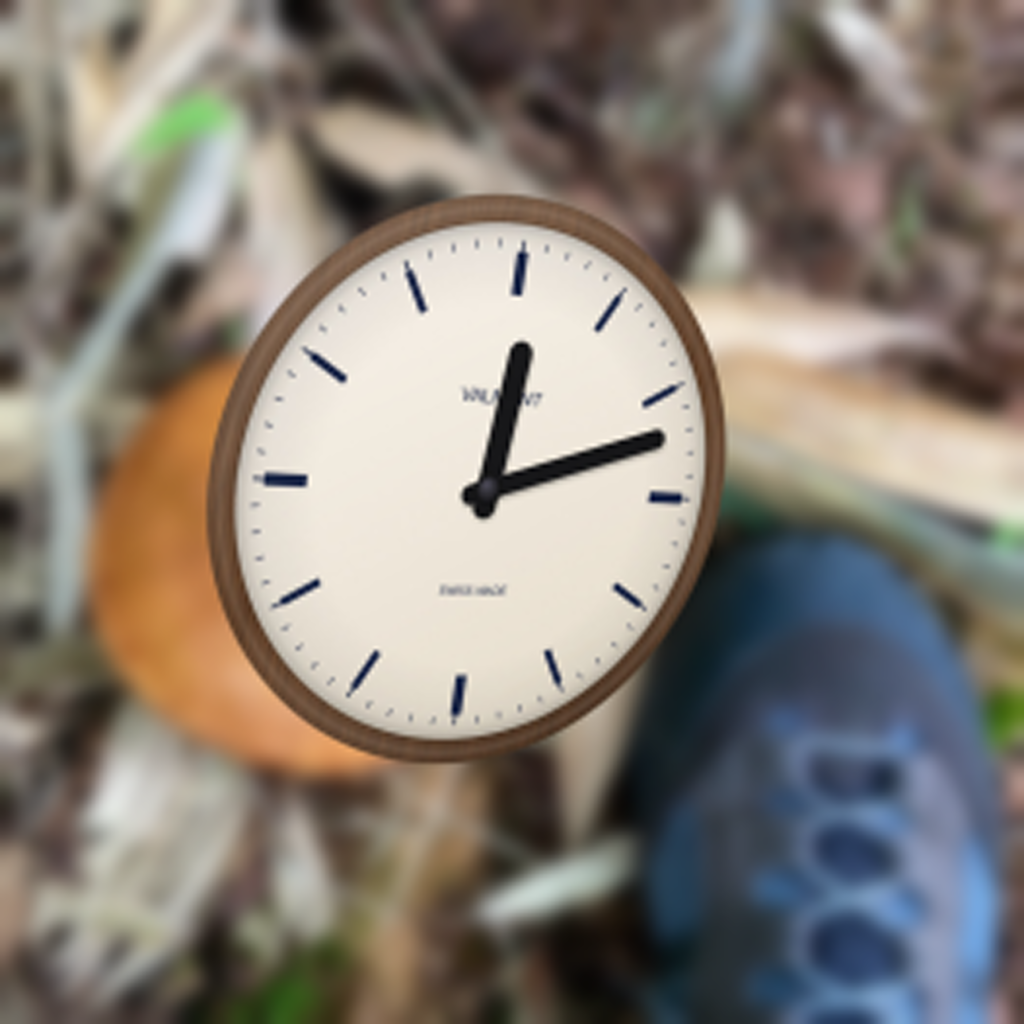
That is h=12 m=12
